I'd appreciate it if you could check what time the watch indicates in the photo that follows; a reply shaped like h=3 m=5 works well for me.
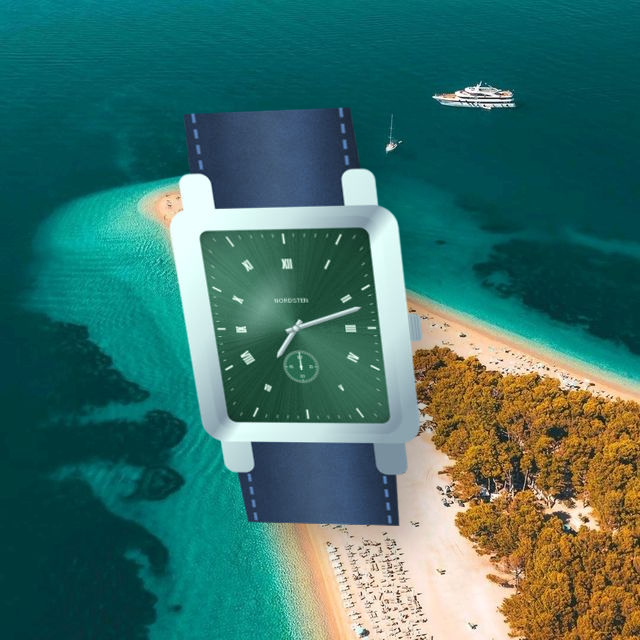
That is h=7 m=12
